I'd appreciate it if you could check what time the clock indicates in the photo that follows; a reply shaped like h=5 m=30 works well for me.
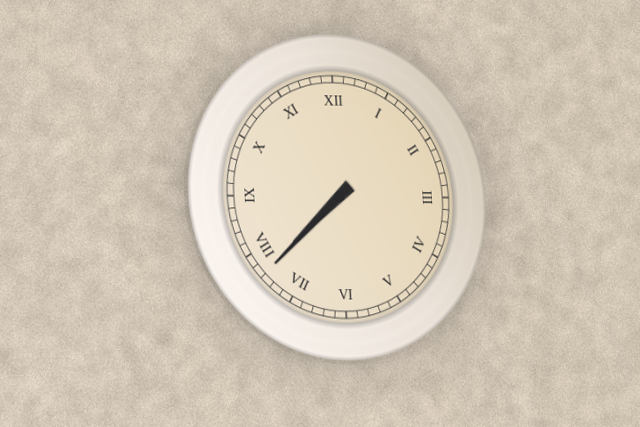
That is h=7 m=38
